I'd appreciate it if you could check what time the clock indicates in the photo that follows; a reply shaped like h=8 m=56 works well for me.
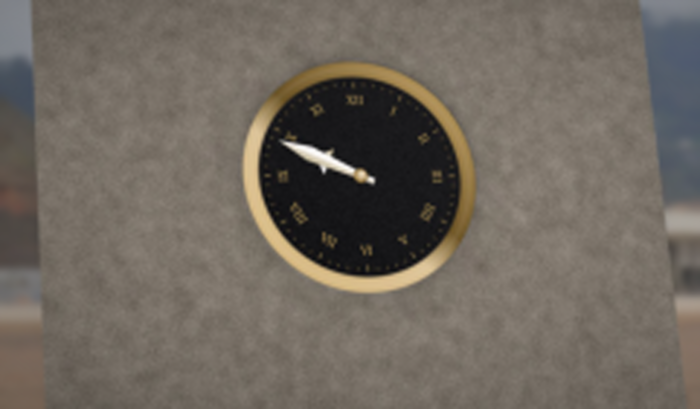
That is h=9 m=49
